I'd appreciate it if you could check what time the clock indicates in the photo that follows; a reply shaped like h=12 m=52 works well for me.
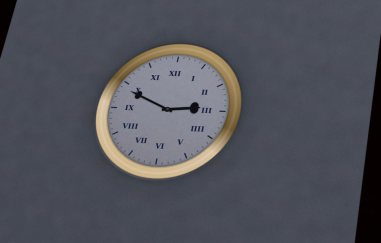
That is h=2 m=49
